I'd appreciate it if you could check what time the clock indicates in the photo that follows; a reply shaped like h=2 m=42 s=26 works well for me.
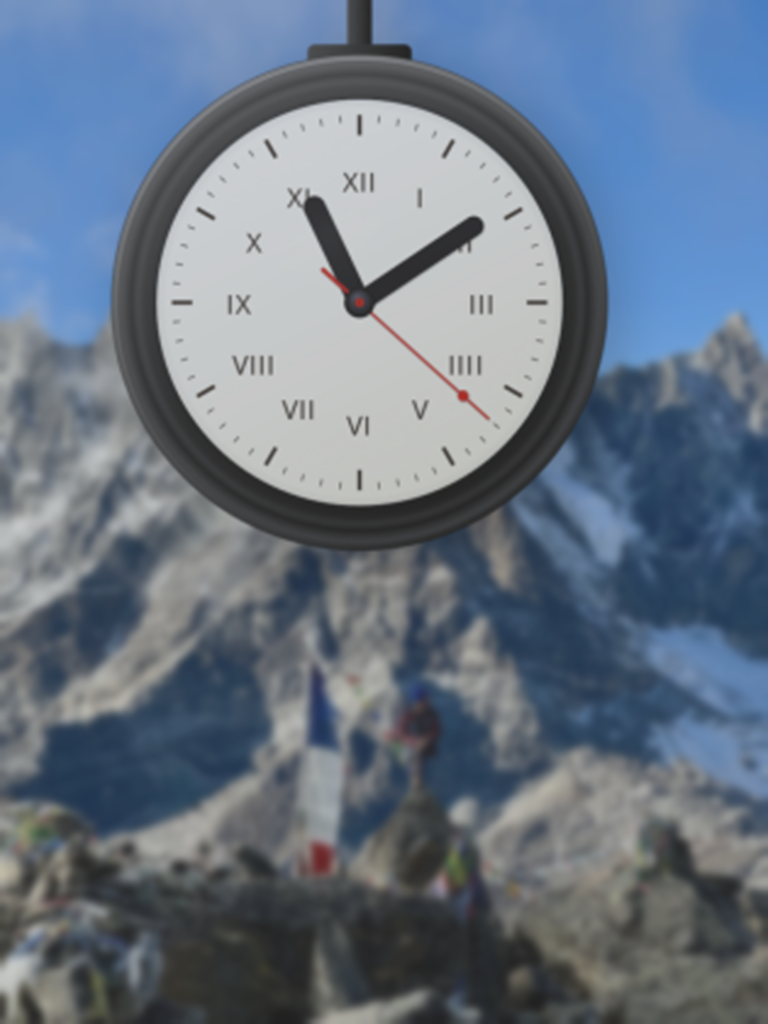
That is h=11 m=9 s=22
